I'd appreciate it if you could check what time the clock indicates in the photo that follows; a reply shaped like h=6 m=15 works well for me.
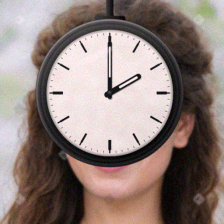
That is h=2 m=0
